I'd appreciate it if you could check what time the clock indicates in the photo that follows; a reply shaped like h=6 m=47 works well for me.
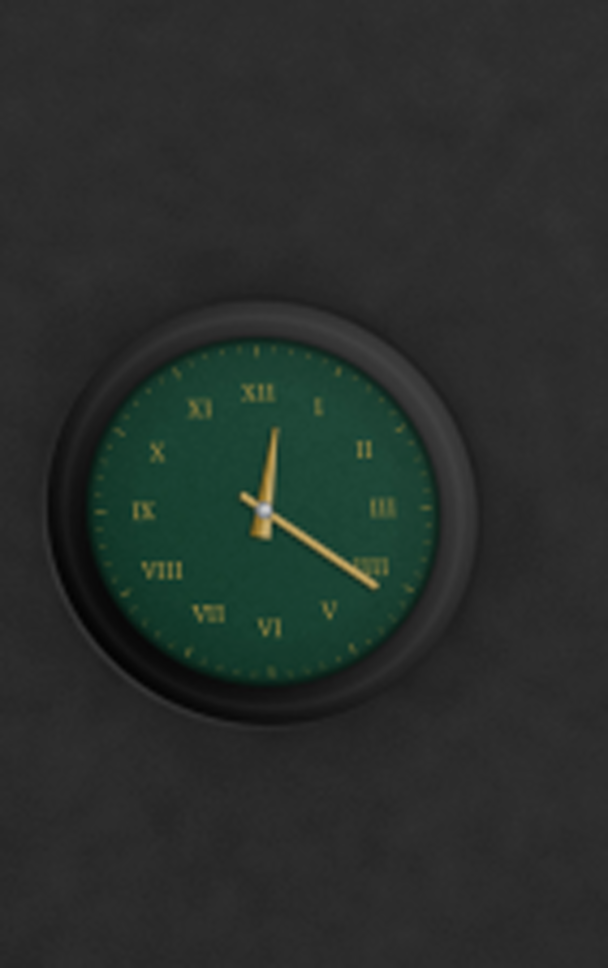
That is h=12 m=21
